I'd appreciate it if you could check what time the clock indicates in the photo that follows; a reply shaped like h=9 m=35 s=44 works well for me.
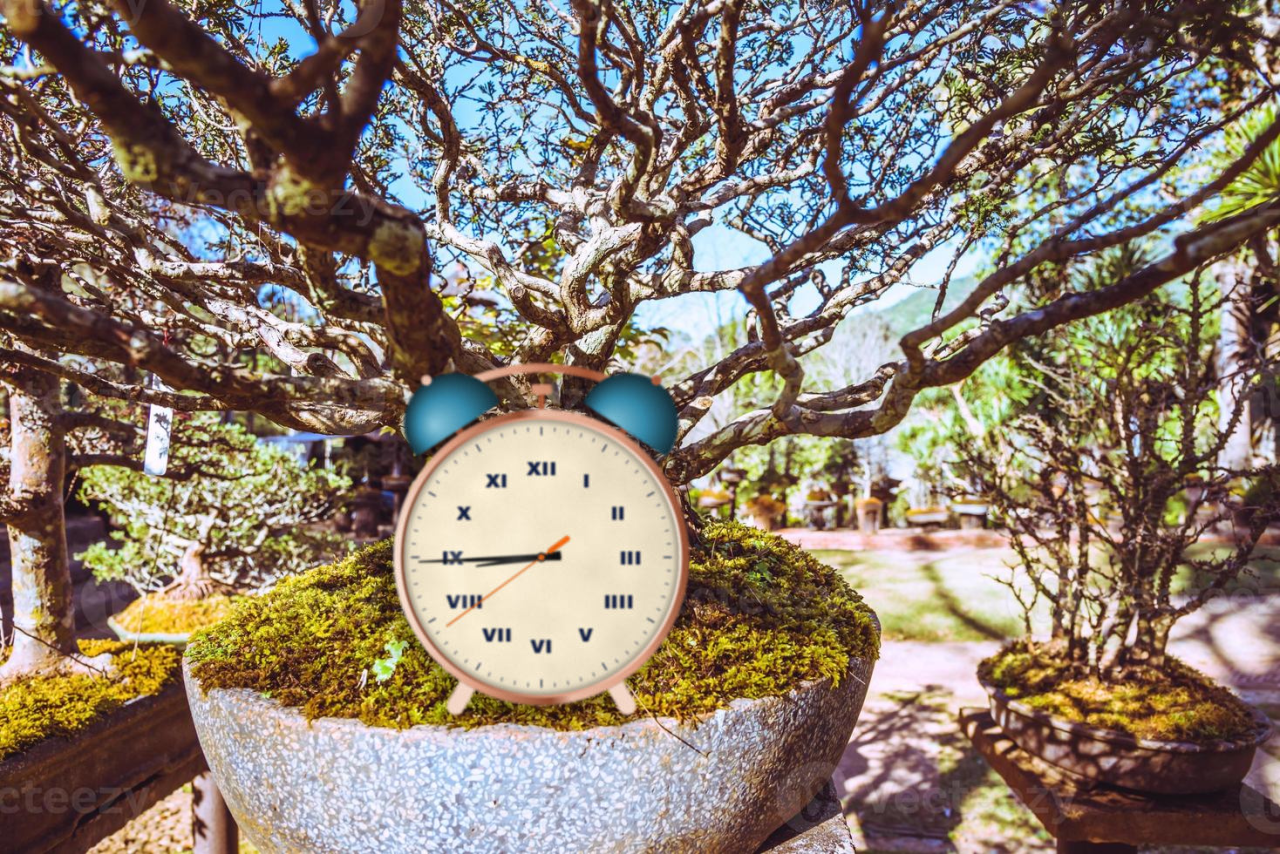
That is h=8 m=44 s=39
